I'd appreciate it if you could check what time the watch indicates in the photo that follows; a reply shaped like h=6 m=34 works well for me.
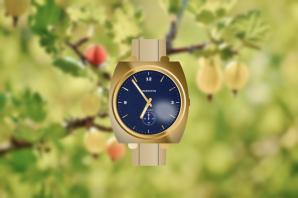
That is h=6 m=54
